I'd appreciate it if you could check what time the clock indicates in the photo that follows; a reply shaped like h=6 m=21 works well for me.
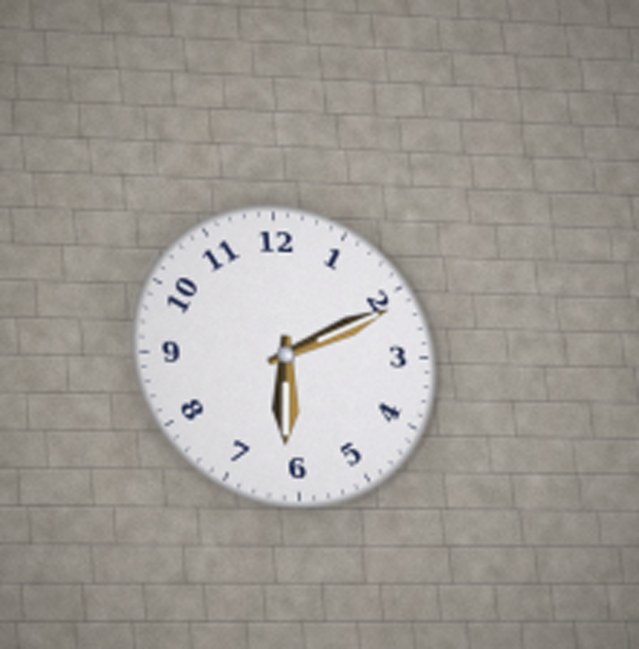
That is h=6 m=11
